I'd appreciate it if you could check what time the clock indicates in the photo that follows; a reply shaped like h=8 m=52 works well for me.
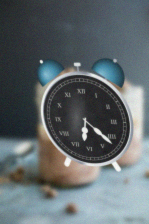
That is h=6 m=22
